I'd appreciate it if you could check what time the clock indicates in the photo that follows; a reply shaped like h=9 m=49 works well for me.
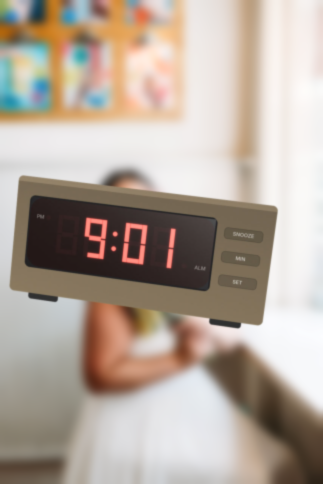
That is h=9 m=1
